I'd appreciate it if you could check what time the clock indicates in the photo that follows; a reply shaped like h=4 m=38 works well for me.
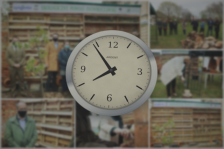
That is h=7 m=54
